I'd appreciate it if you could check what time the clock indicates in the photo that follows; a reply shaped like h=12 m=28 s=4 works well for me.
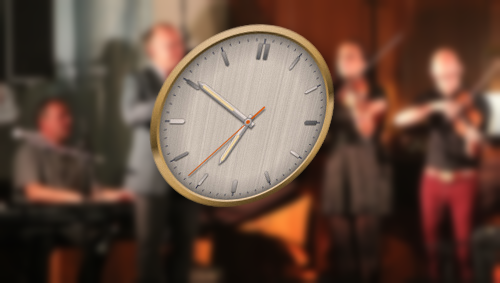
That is h=6 m=50 s=37
